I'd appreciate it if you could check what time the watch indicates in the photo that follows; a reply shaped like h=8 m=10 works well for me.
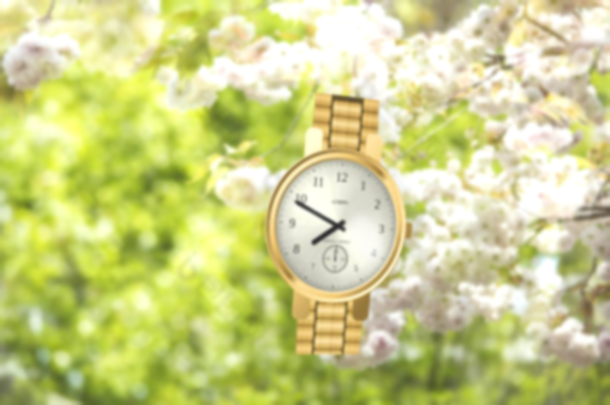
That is h=7 m=49
